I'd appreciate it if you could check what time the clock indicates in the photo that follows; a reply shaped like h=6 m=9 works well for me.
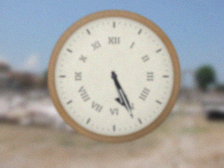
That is h=5 m=26
